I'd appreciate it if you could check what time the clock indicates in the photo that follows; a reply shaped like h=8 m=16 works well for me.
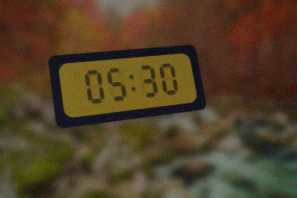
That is h=5 m=30
